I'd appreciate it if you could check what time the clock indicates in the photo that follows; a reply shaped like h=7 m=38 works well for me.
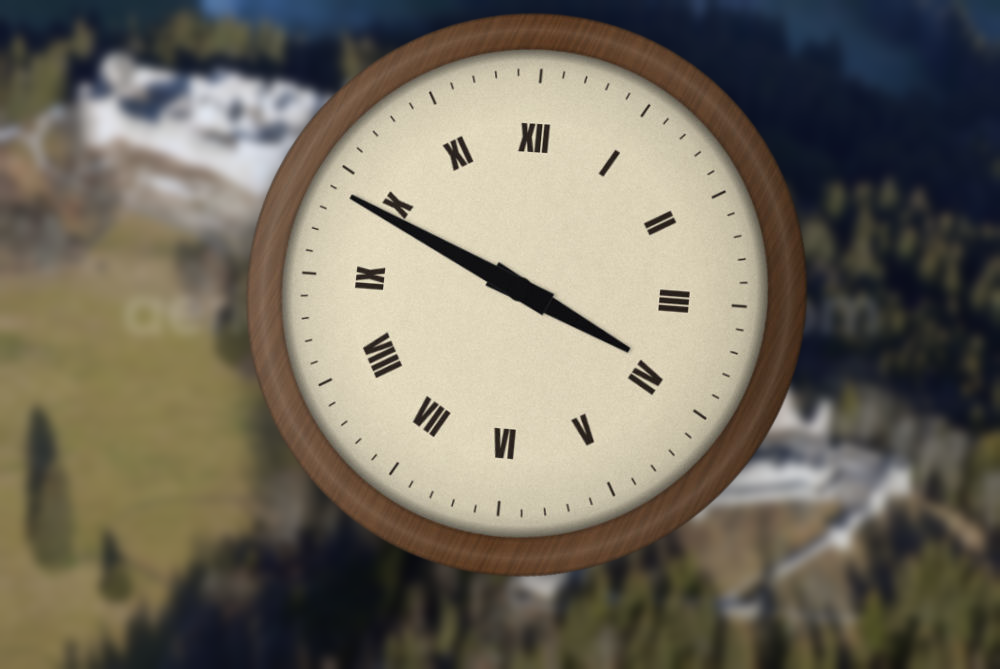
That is h=3 m=49
